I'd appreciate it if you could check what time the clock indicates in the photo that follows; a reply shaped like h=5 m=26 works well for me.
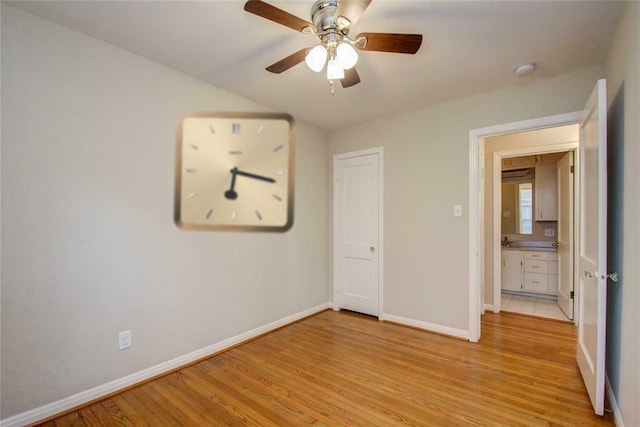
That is h=6 m=17
